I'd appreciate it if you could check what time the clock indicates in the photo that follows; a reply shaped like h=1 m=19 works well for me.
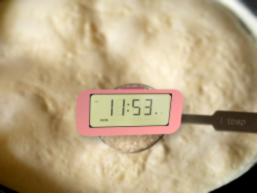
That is h=11 m=53
